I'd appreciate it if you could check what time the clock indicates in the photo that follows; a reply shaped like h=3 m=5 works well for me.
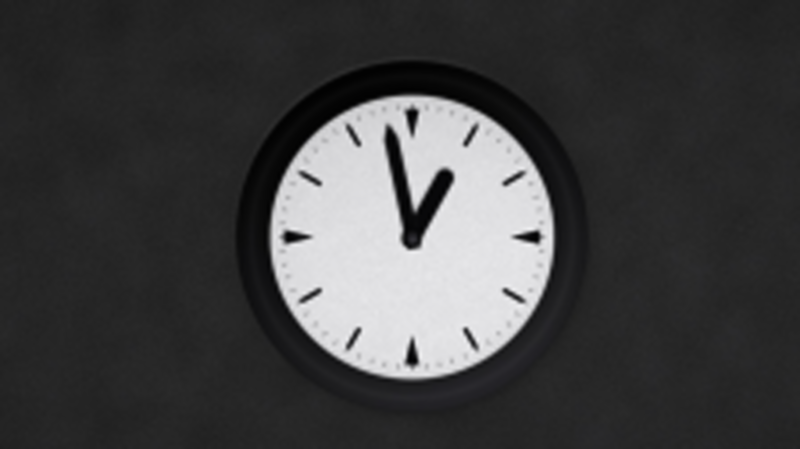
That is h=12 m=58
